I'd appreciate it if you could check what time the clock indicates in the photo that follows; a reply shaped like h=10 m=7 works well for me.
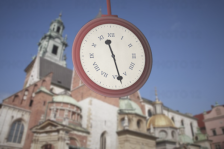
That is h=11 m=28
